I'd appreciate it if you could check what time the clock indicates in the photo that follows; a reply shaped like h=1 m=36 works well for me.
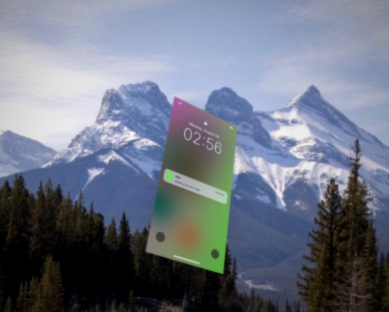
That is h=2 m=56
